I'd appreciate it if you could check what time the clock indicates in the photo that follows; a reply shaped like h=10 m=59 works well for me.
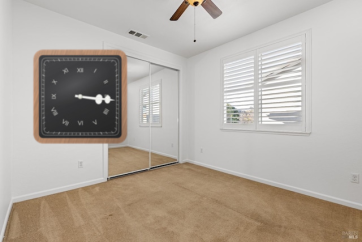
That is h=3 m=16
